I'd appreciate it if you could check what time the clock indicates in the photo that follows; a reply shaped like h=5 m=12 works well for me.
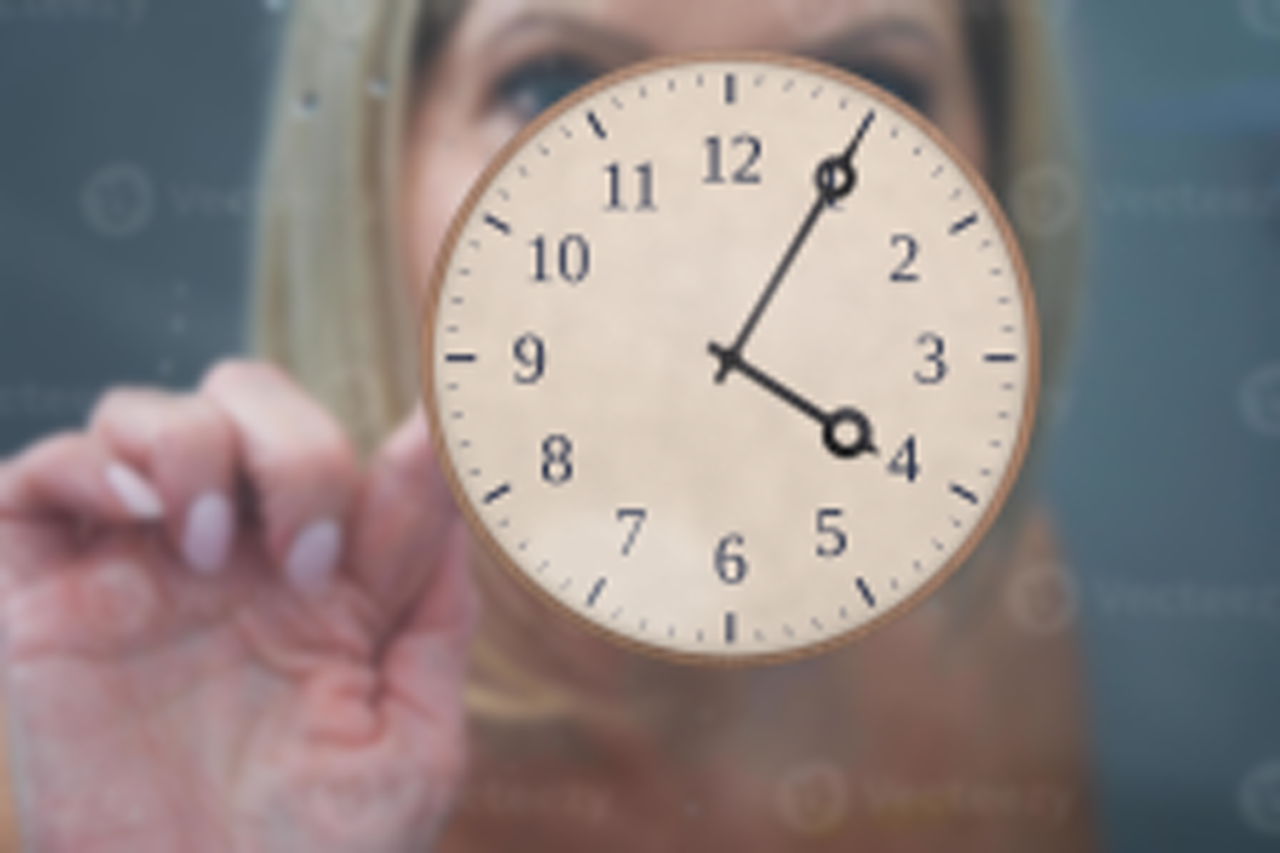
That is h=4 m=5
